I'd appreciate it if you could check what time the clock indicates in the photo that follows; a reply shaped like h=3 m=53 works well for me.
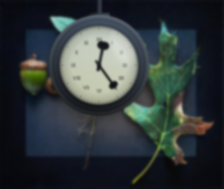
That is h=12 m=24
